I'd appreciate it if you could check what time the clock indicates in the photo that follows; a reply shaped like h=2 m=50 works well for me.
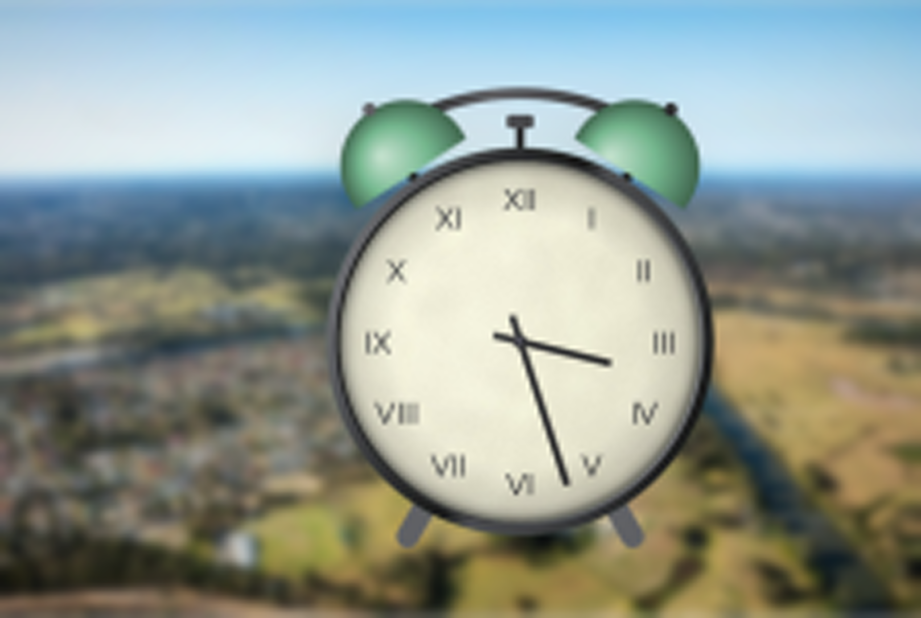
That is h=3 m=27
